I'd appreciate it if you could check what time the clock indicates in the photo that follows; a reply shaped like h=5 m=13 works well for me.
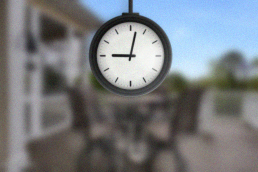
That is h=9 m=2
